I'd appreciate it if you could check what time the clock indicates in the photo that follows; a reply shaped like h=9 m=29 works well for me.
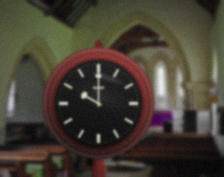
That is h=10 m=0
